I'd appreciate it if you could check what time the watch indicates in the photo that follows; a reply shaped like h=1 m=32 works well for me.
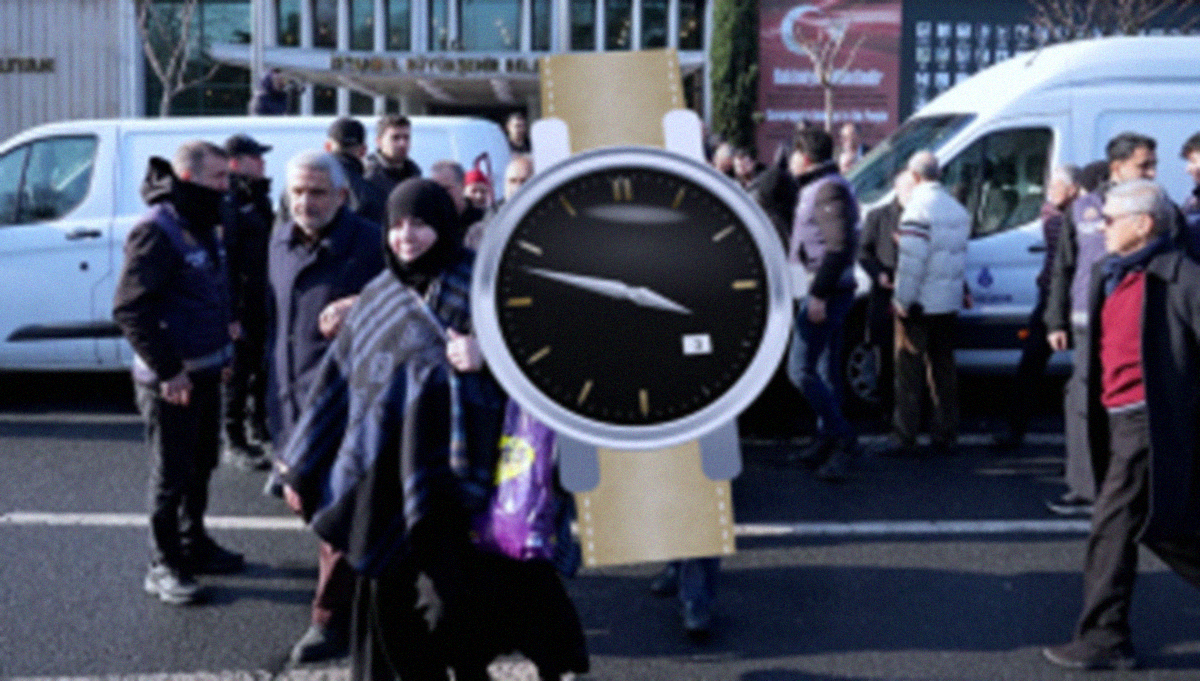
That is h=3 m=48
